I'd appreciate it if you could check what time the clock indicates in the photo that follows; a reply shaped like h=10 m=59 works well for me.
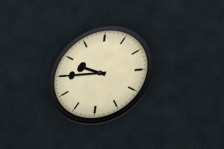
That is h=9 m=45
